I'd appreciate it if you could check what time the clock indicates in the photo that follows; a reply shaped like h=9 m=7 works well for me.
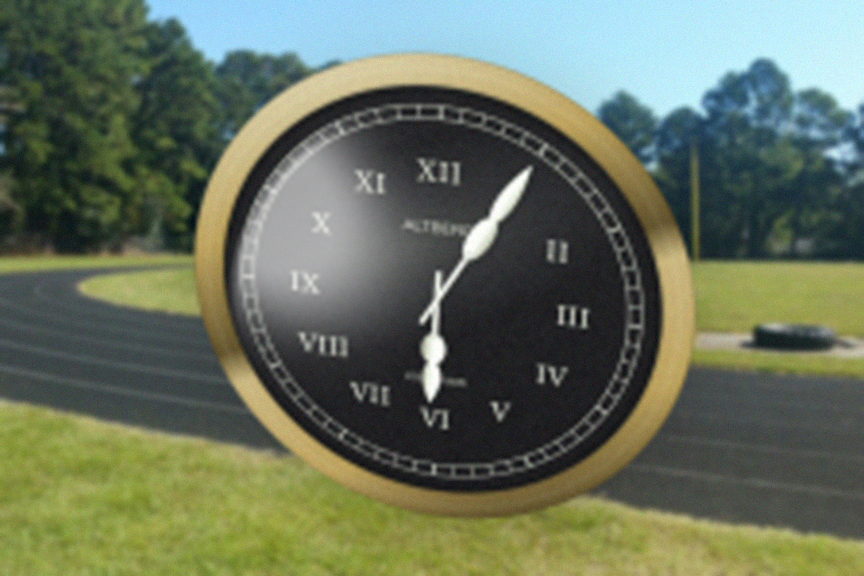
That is h=6 m=5
